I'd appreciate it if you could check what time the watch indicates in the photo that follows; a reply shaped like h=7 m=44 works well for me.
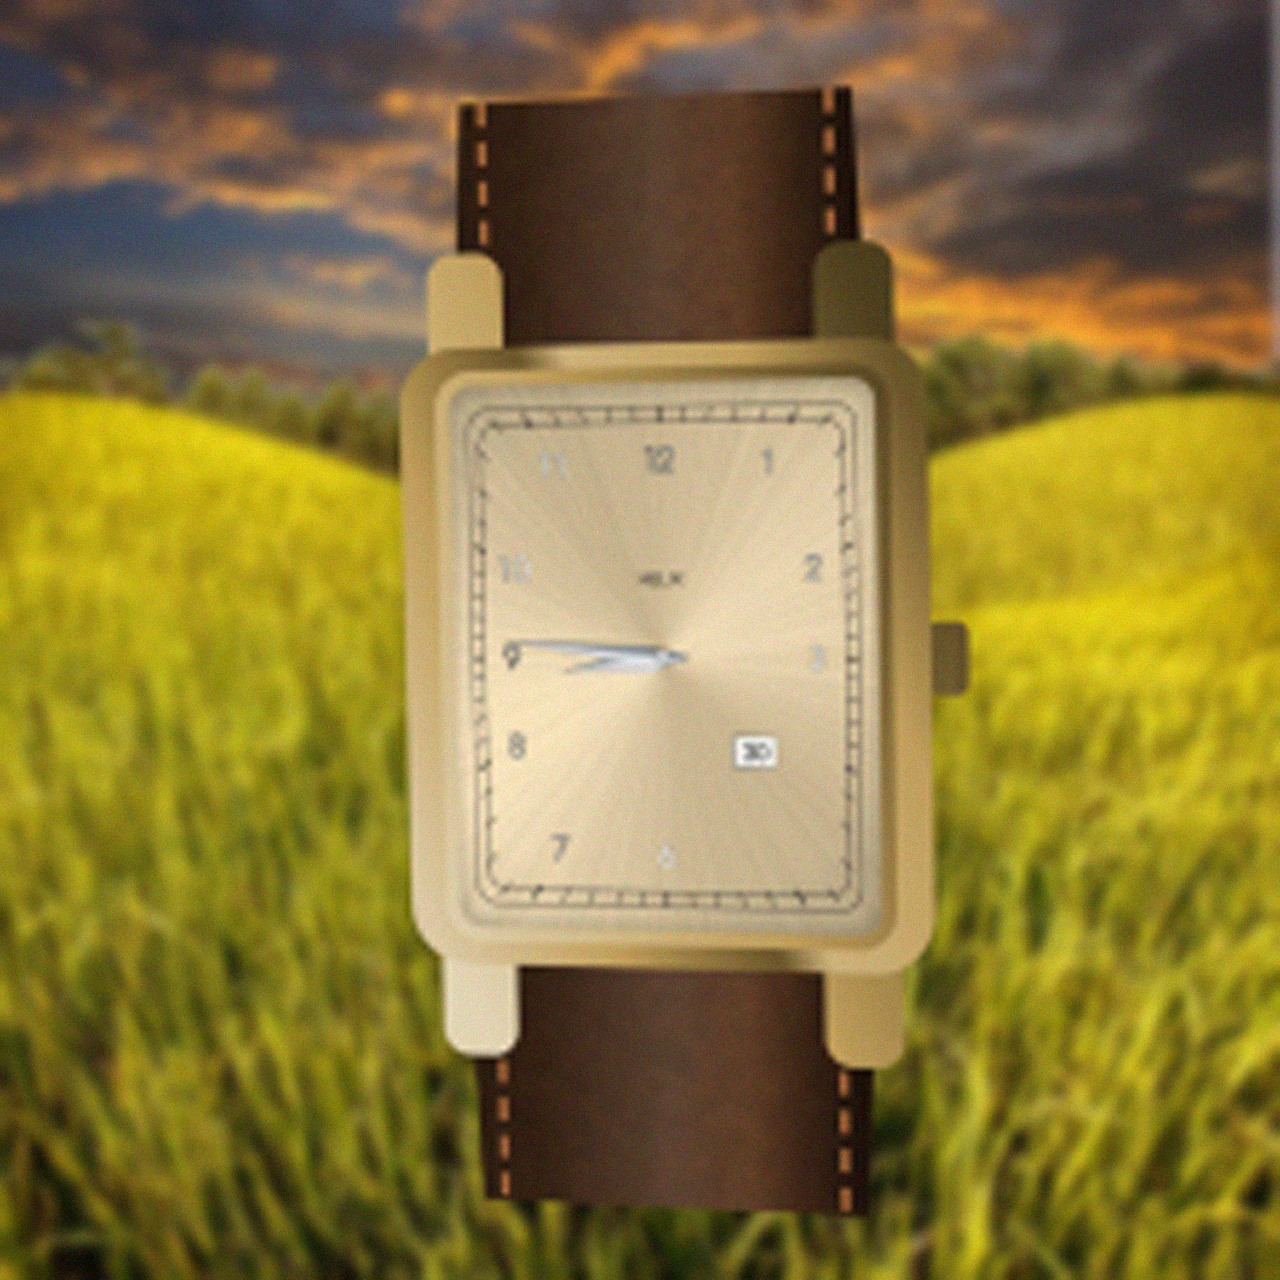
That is h=8 m=46
